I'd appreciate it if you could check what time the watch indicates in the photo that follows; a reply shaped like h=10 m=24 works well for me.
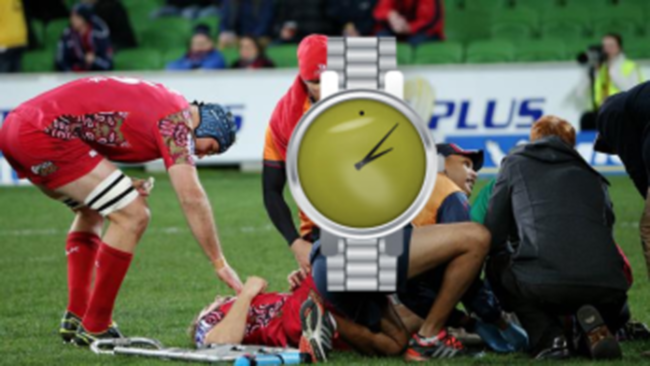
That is h=2 m=7
